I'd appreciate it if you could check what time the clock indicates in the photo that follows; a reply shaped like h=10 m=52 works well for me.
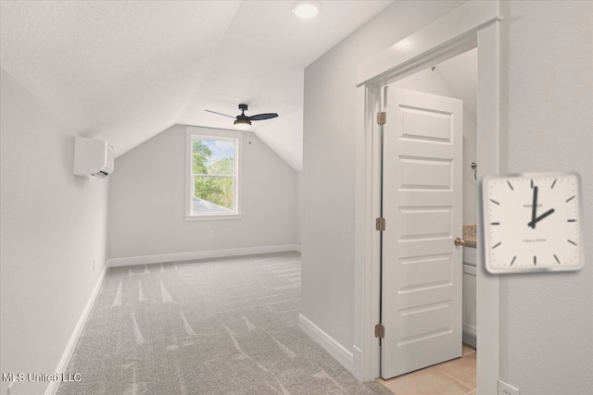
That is h=2 m=1
